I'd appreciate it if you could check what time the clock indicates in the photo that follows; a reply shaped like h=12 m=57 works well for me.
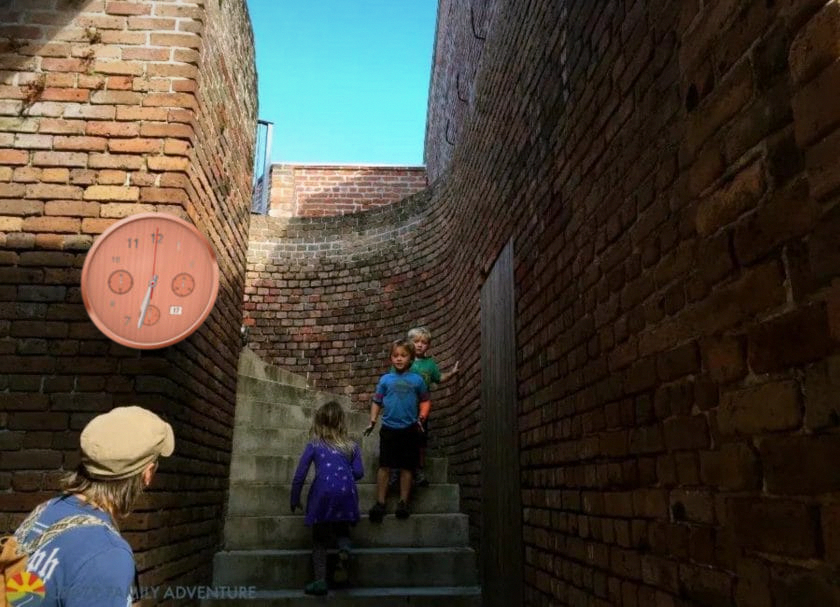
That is h=6 m=32
